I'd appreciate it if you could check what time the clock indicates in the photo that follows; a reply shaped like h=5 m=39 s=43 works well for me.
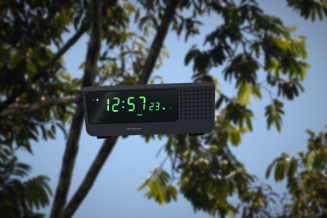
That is h=12 m=57 s=23
